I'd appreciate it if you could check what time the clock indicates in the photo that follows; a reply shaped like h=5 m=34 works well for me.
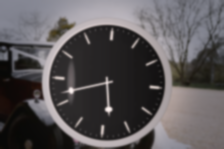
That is h=5 m=42
